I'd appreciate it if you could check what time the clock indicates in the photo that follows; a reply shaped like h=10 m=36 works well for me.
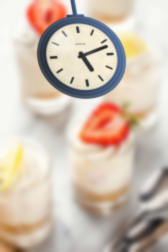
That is h=5 m=12
